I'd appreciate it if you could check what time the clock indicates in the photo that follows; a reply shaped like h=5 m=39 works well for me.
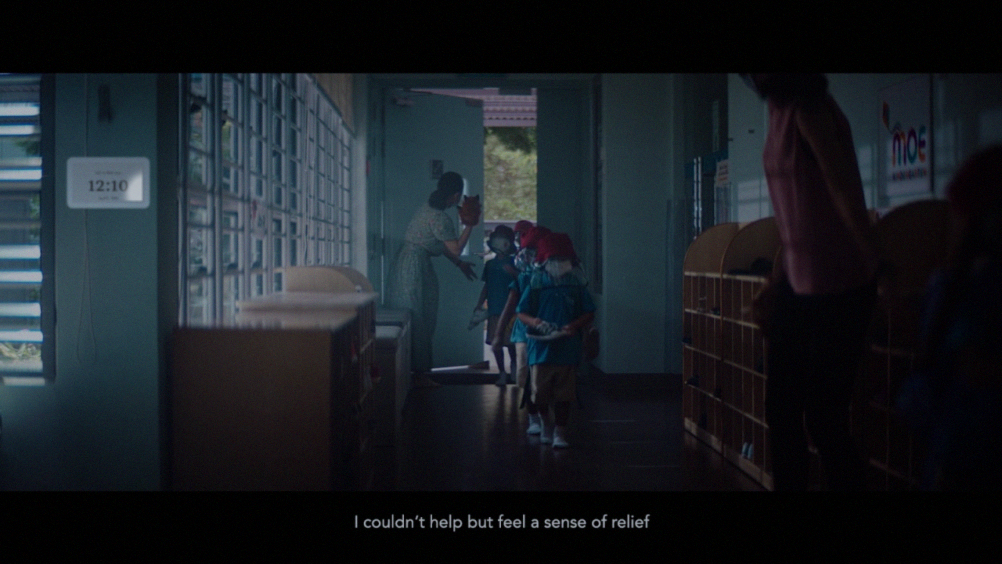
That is h=12 m=10
